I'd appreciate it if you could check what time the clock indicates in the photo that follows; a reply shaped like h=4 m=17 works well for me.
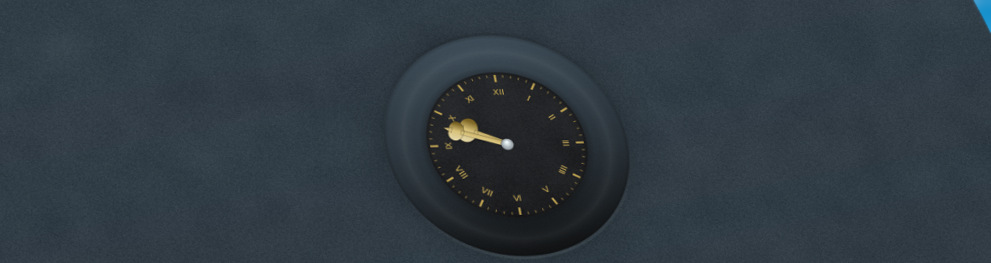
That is h=9 m=48
